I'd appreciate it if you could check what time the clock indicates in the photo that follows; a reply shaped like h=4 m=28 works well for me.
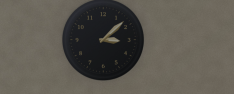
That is h=3 m=8
